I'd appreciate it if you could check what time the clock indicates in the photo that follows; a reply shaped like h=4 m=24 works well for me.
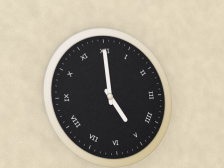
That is h=5 m=0
